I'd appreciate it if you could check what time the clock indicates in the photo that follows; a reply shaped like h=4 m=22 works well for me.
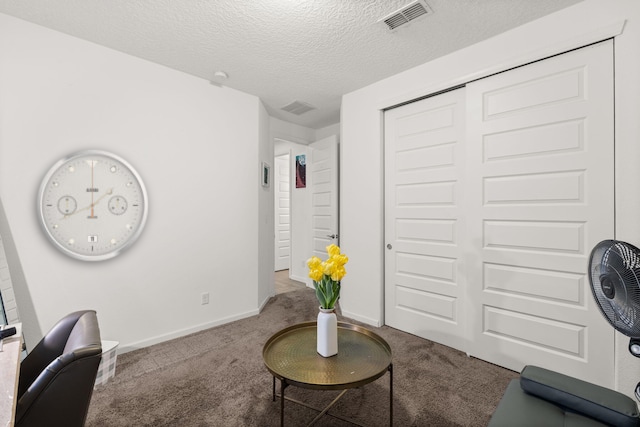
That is h=1 m=41
